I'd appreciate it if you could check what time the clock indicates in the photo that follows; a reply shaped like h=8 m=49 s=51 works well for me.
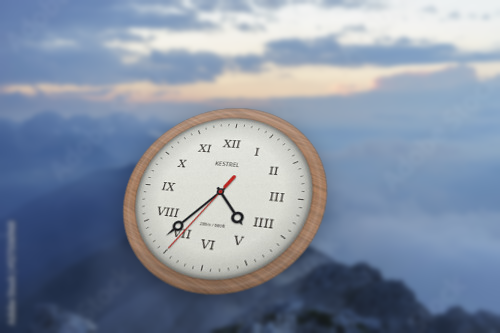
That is h=4 m=36 s=35
